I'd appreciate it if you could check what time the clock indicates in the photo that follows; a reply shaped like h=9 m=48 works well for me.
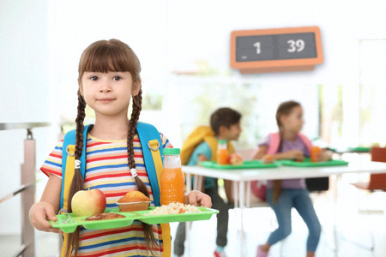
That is h=1 m=39
